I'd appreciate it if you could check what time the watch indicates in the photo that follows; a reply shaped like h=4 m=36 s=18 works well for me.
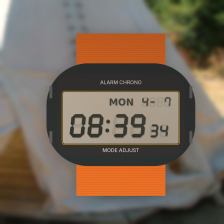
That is h=8 m=39 s=34
